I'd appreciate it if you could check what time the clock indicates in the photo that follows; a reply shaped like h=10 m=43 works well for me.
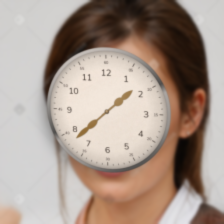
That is h=1 m=38
